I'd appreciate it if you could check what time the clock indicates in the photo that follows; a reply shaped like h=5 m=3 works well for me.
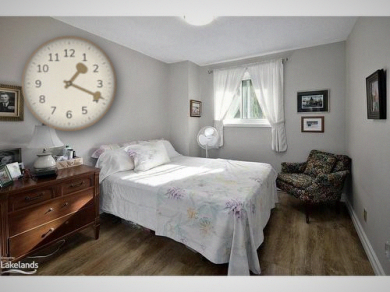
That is h=1 m=19
